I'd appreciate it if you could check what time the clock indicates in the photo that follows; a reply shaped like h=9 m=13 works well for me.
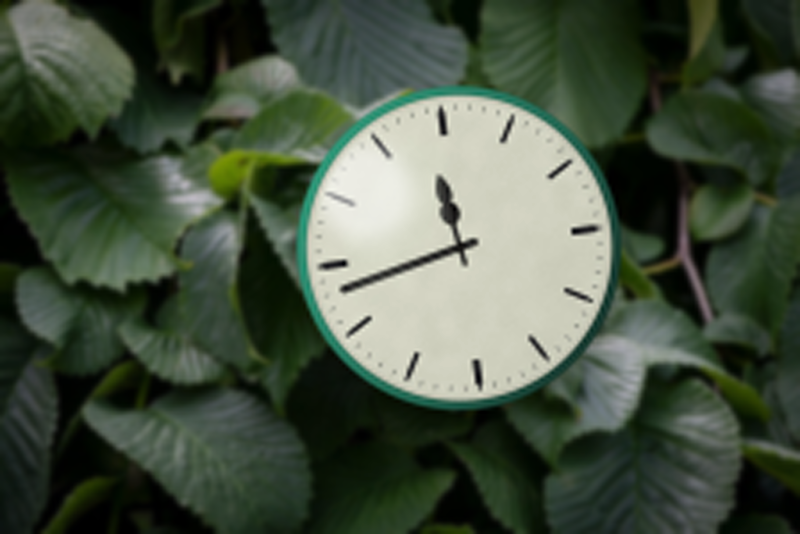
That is h=11 m=43
